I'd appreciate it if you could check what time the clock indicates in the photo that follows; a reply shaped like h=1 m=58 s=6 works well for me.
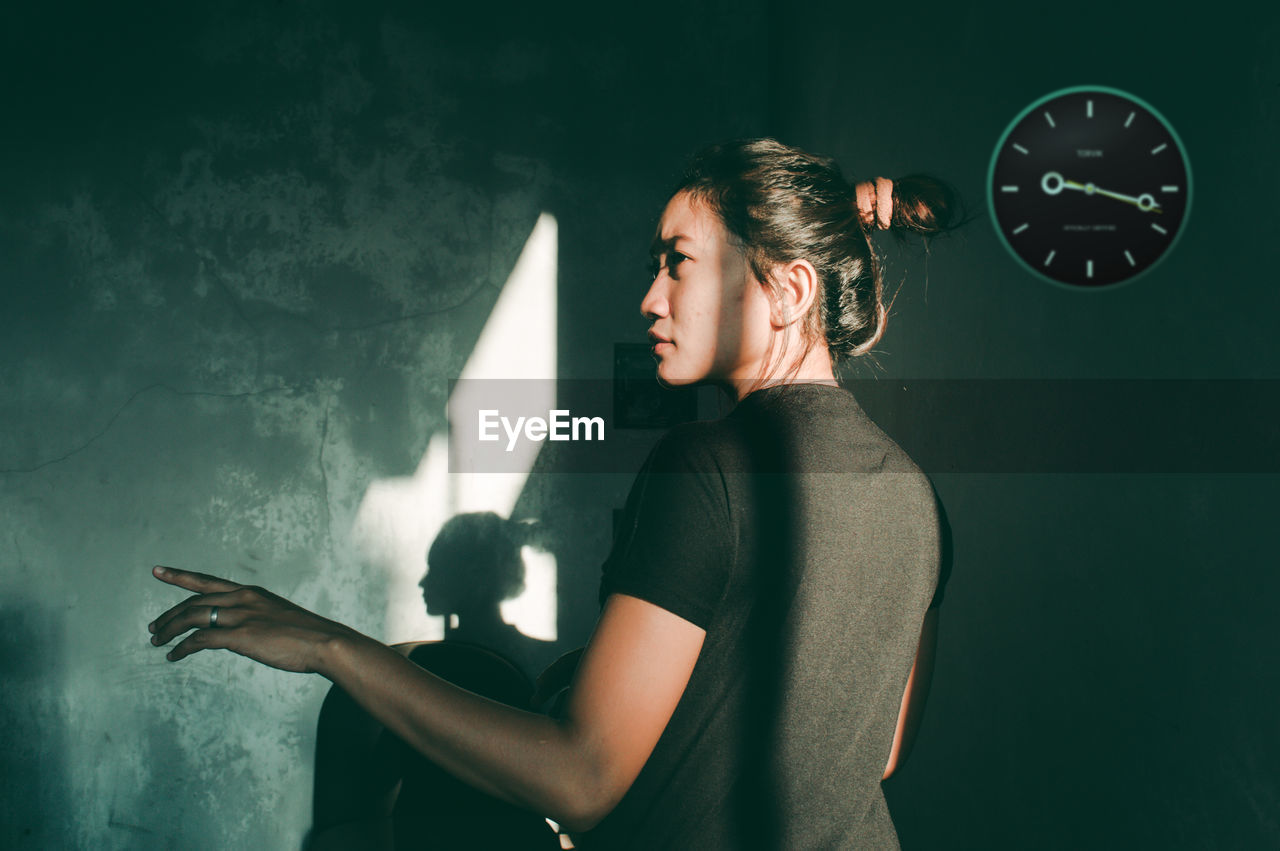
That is h=9 m=17 s=18
